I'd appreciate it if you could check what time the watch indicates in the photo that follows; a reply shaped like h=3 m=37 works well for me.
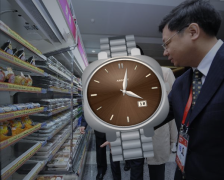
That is h=4 m=2
